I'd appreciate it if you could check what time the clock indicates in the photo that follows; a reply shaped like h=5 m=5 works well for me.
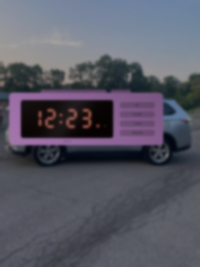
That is h=12 m=23
